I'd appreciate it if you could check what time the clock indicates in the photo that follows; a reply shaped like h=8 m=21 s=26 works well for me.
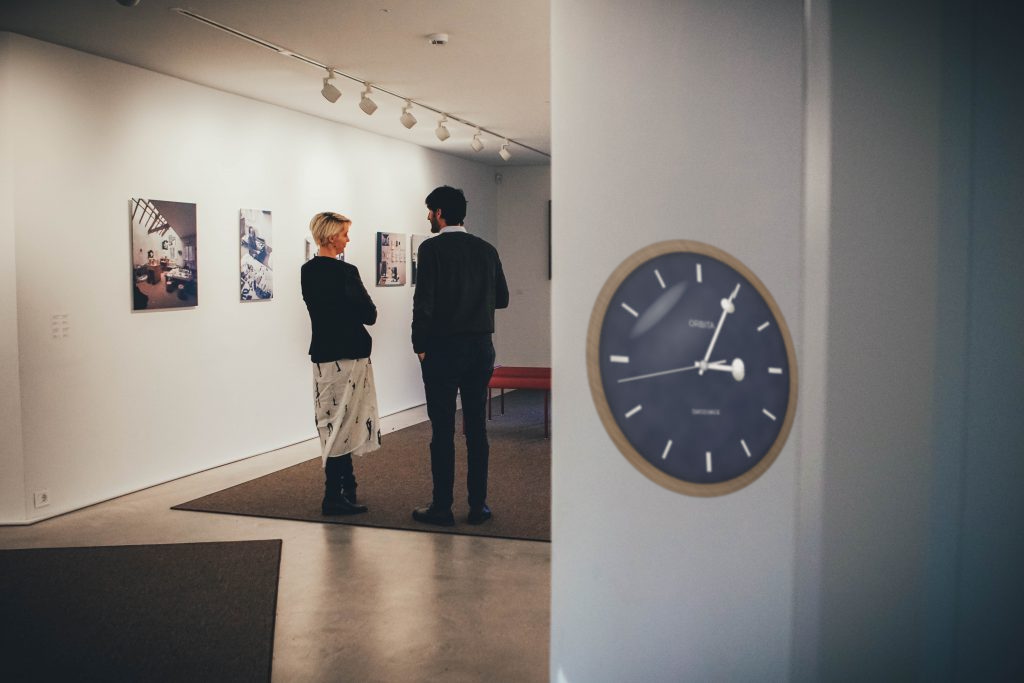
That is h=3 m=4 s=43
